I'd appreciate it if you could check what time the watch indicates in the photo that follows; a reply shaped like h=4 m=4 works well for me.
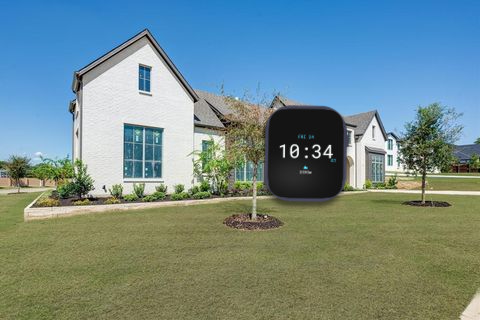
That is h=10 m=34
